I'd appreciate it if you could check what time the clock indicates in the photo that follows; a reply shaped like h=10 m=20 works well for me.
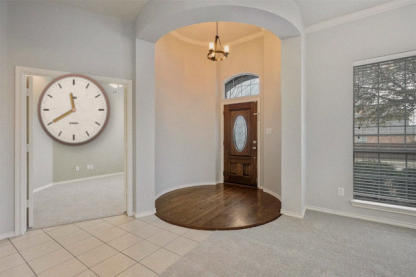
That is h=11 m=40
